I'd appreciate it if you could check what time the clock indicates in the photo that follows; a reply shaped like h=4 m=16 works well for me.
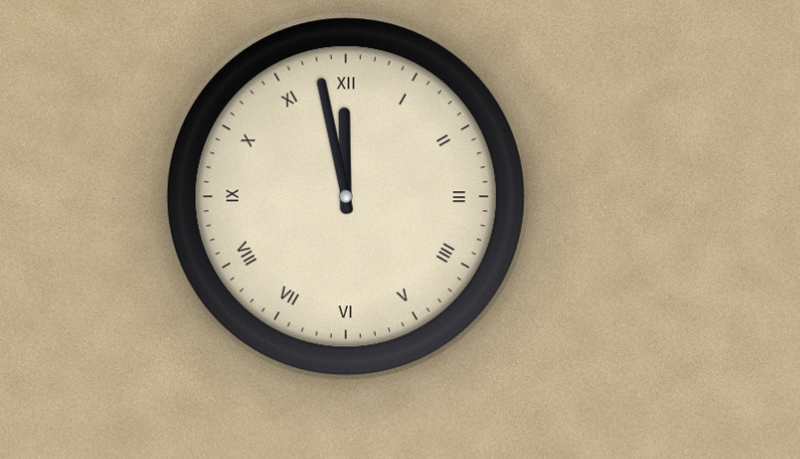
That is h=11 m=58
